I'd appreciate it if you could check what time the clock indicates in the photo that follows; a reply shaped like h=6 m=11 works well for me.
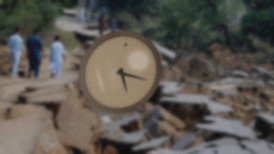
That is h=5 m=17
